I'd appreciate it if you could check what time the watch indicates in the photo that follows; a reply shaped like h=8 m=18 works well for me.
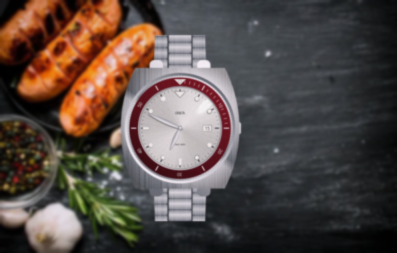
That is h=6 m=49
